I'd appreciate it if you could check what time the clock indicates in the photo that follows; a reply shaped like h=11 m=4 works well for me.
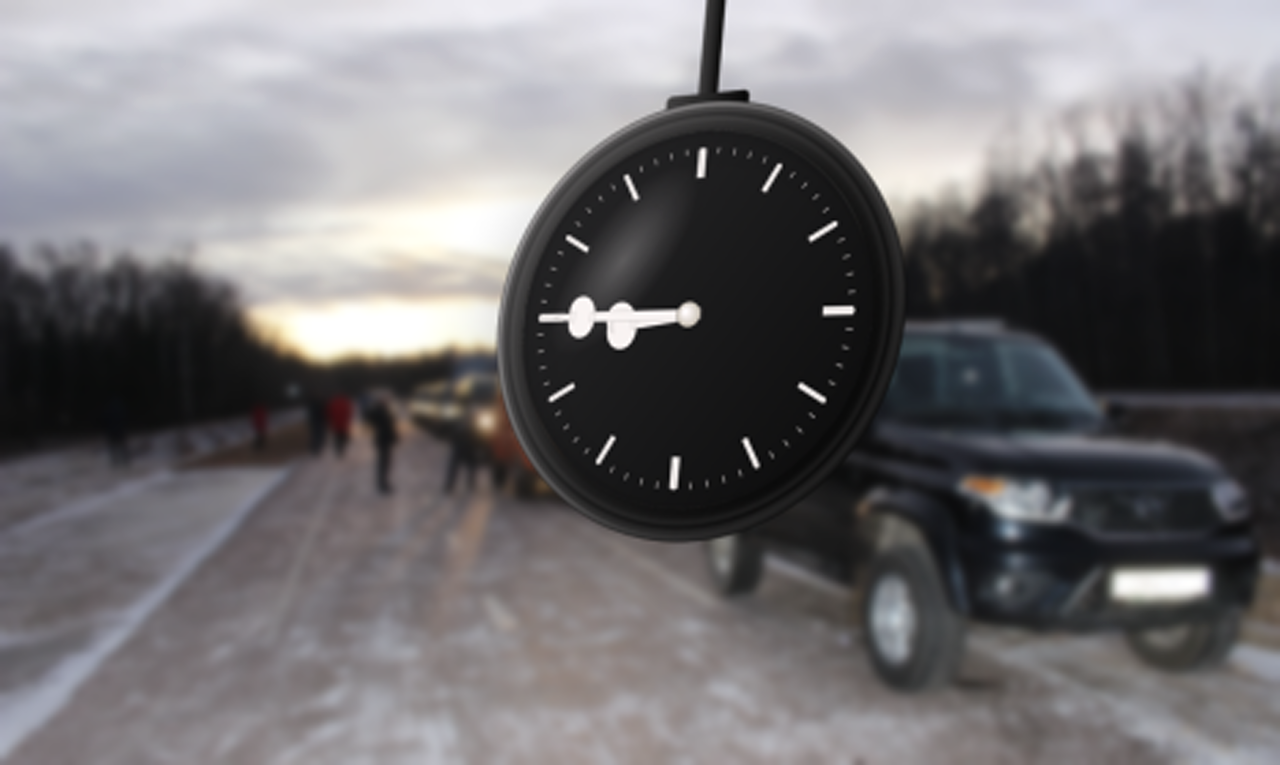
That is h=8 m=45
